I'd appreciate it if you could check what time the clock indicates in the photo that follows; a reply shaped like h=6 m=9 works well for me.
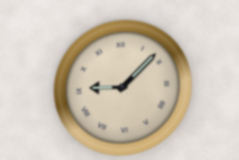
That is h=9 m=8
